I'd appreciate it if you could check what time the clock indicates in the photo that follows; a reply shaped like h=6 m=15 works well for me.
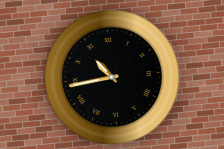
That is h=10 m=44
